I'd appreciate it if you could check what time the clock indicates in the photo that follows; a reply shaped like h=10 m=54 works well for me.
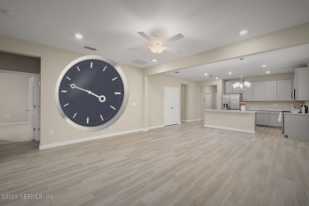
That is h=3 m=48
